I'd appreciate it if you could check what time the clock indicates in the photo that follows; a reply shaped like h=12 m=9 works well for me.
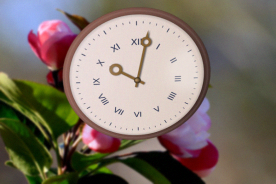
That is h=10 m=2
